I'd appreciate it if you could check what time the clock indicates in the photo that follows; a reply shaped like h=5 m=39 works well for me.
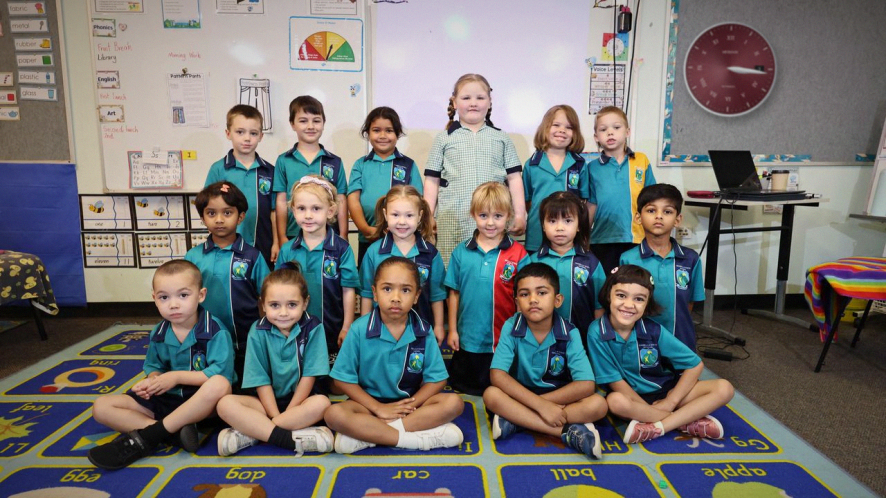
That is h=3 m=16
